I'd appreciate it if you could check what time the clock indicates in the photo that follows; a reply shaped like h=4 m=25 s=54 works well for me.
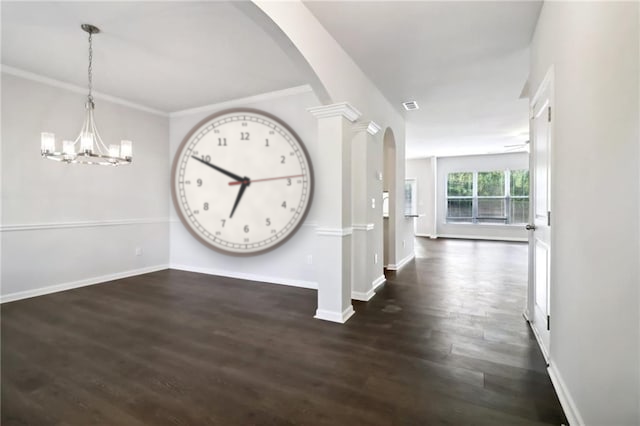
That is h=6 m=49 s=14
